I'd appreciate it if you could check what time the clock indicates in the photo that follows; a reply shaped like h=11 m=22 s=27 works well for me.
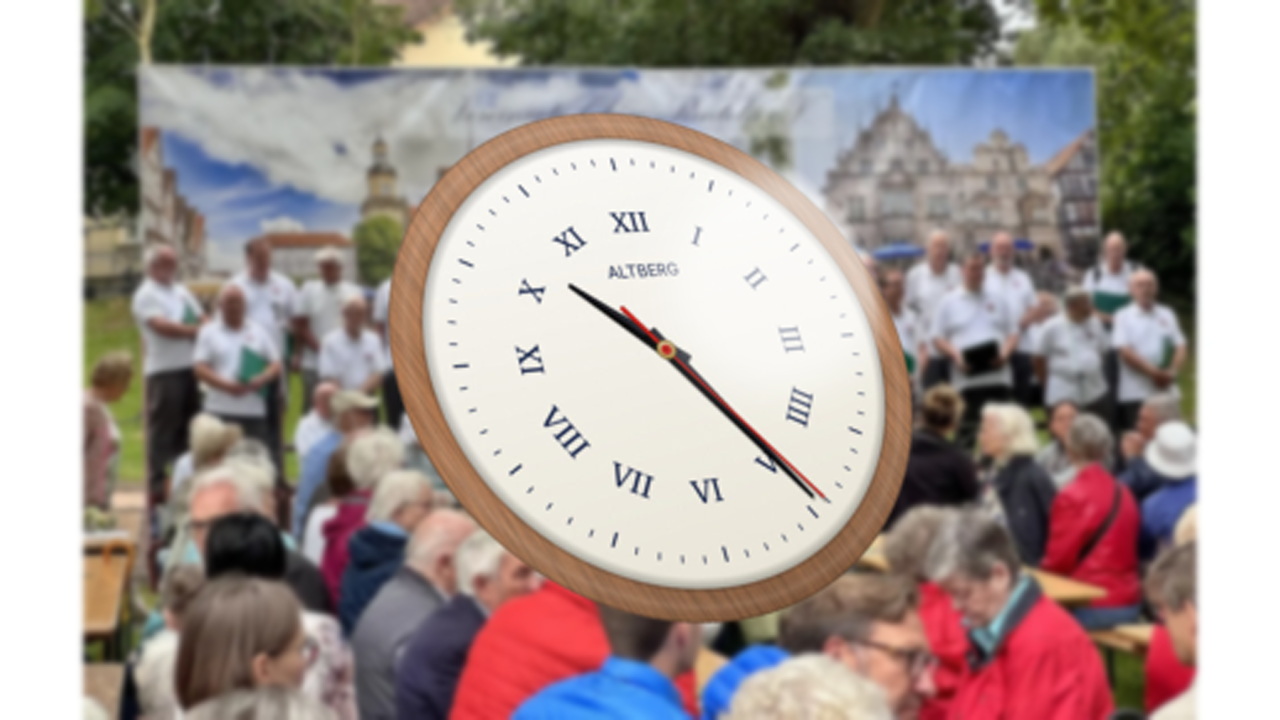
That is h=10 m=24 s=24
